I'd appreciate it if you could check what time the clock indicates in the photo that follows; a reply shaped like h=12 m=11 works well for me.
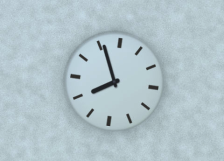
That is h=7 m=56
